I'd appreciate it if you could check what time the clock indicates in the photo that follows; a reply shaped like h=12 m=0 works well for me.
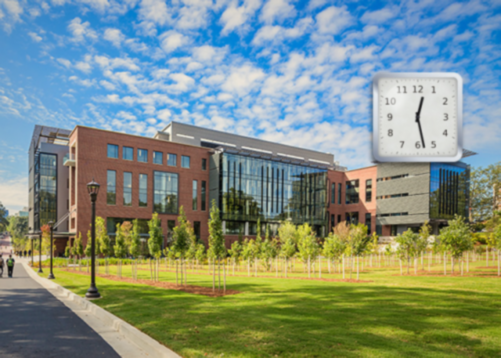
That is h=12 m=28
